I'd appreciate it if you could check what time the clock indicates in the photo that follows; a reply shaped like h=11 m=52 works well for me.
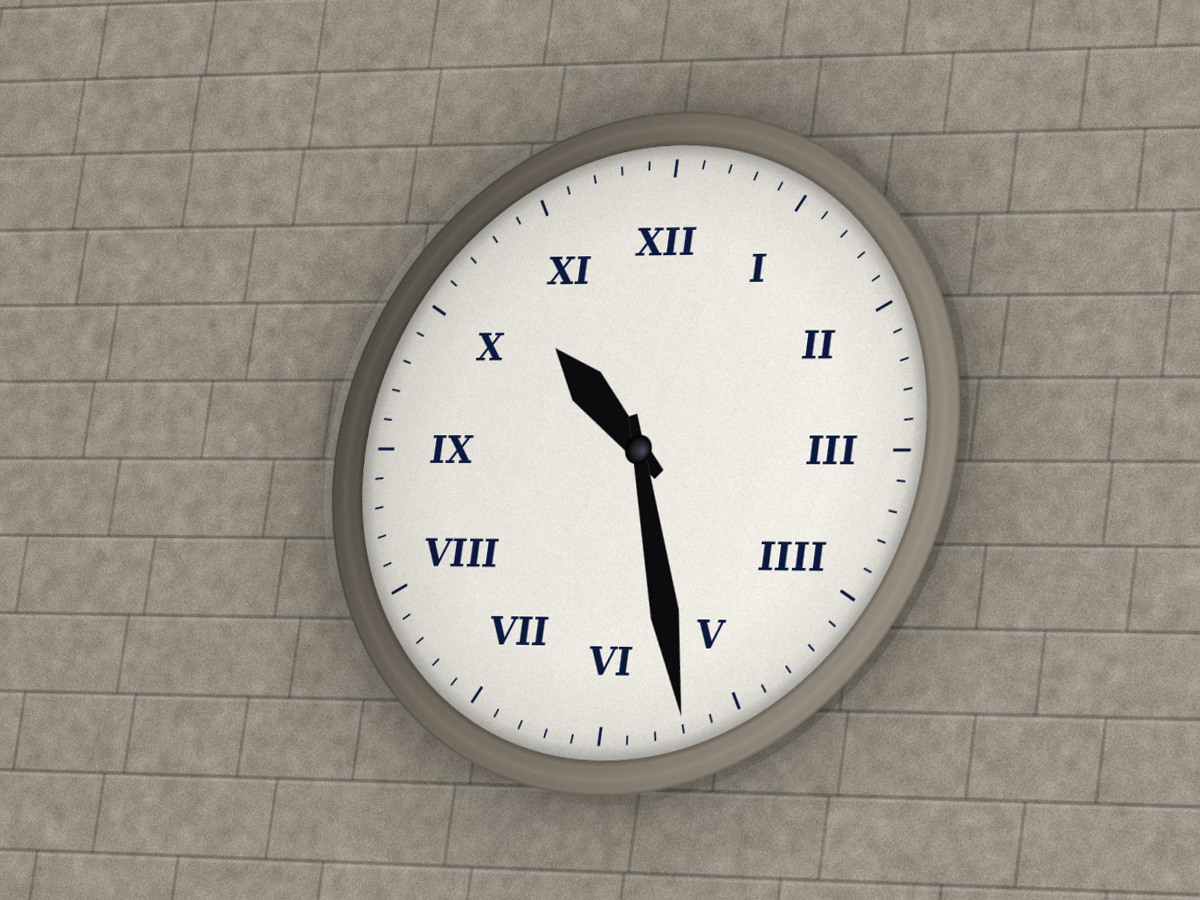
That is h=10 m=27
